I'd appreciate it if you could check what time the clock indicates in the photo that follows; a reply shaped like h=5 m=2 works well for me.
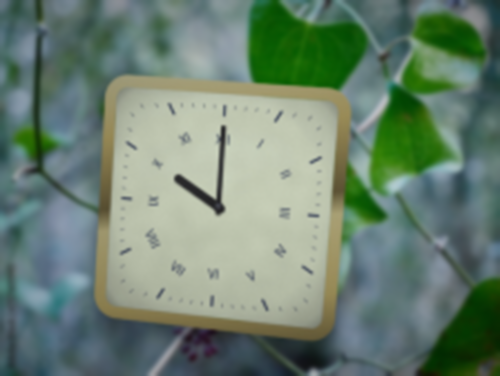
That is h=10 m=0
